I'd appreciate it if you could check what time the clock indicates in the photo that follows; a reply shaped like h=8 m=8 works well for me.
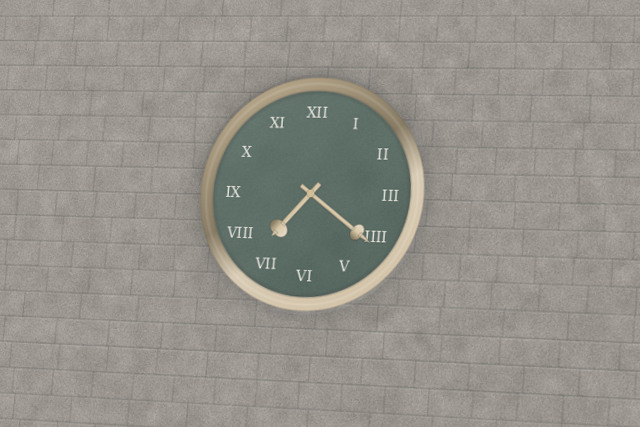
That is h=7 m=21
